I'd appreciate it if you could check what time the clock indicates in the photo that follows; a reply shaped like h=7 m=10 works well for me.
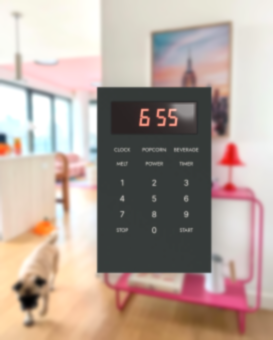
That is h=6 m=55
